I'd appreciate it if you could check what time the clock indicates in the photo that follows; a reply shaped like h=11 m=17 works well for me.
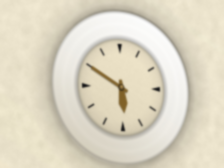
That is h=5 m=50
